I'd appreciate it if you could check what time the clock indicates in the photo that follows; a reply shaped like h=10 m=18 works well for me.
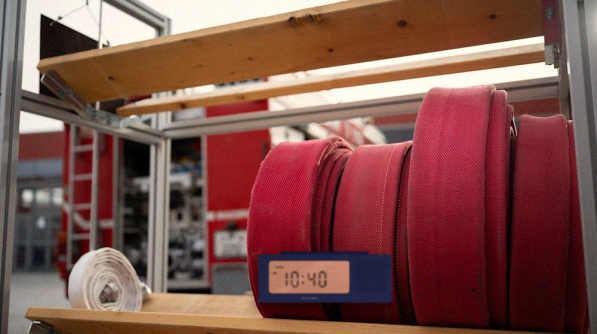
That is h=10 m=40
